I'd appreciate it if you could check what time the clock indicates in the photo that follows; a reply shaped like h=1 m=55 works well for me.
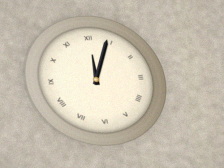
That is h=12 m=4
